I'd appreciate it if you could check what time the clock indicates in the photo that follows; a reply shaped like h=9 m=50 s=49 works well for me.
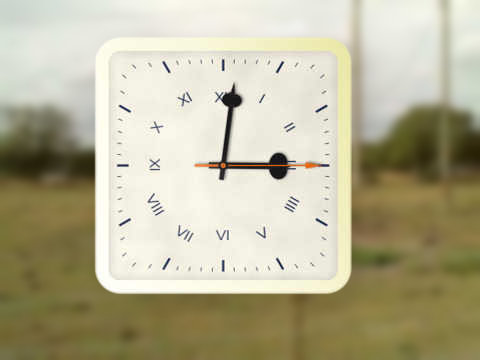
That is h=3 m=1 s=15
